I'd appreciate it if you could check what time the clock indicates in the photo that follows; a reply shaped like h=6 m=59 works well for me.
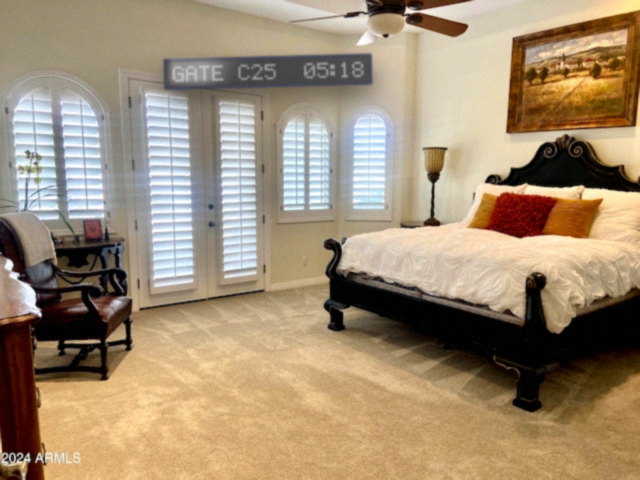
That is h=5 m=18
